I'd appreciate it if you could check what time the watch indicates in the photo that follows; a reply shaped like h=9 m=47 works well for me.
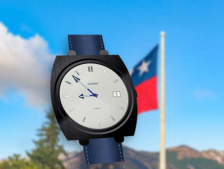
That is h=8 m=53
